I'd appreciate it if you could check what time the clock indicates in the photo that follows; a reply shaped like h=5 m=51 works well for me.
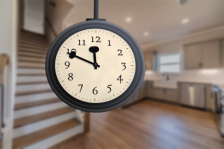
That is h=11 m=49
